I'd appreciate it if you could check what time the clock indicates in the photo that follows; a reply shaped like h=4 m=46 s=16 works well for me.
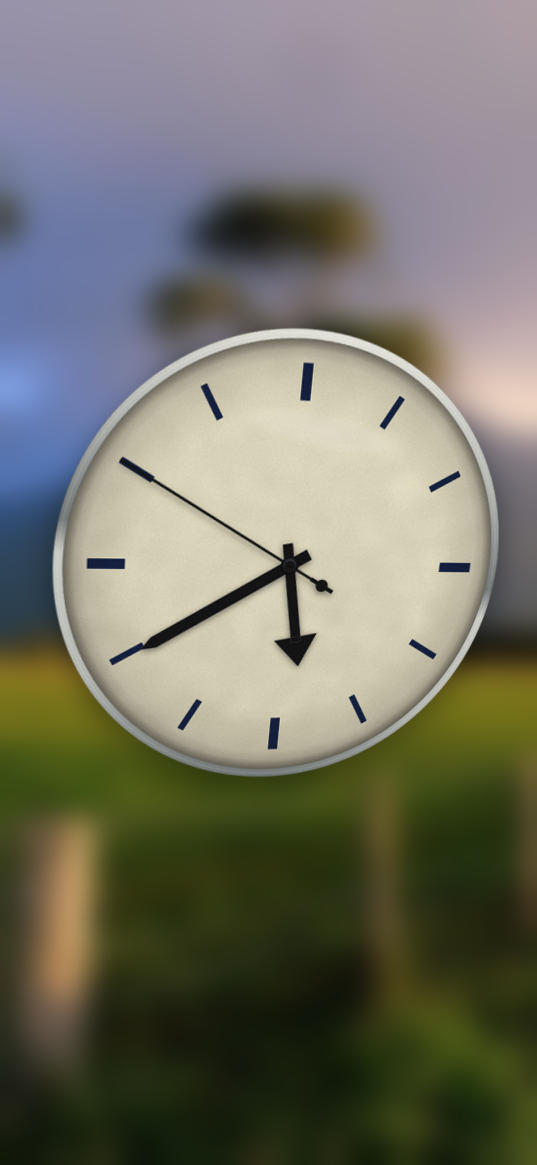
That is h=5 m=39 s=50
